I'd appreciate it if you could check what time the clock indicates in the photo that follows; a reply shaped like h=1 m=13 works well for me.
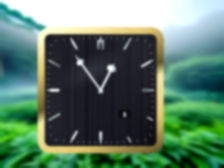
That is h=12 m=54
